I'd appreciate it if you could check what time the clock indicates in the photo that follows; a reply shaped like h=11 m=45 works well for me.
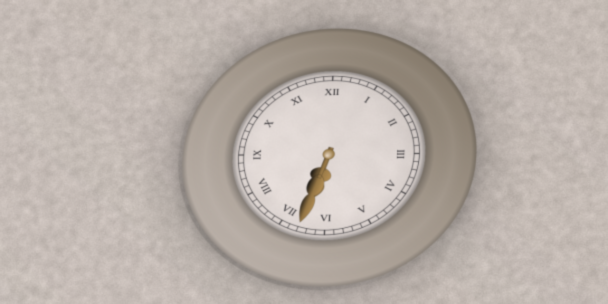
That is h=6 m=33
